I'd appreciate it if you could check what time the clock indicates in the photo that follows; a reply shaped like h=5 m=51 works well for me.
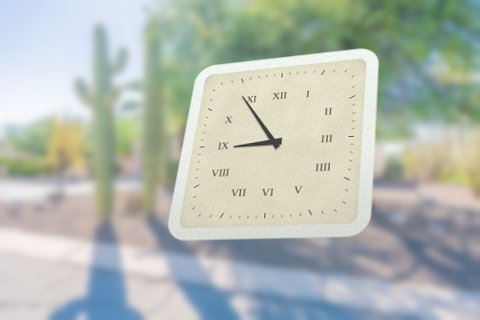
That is h=8 m=54
